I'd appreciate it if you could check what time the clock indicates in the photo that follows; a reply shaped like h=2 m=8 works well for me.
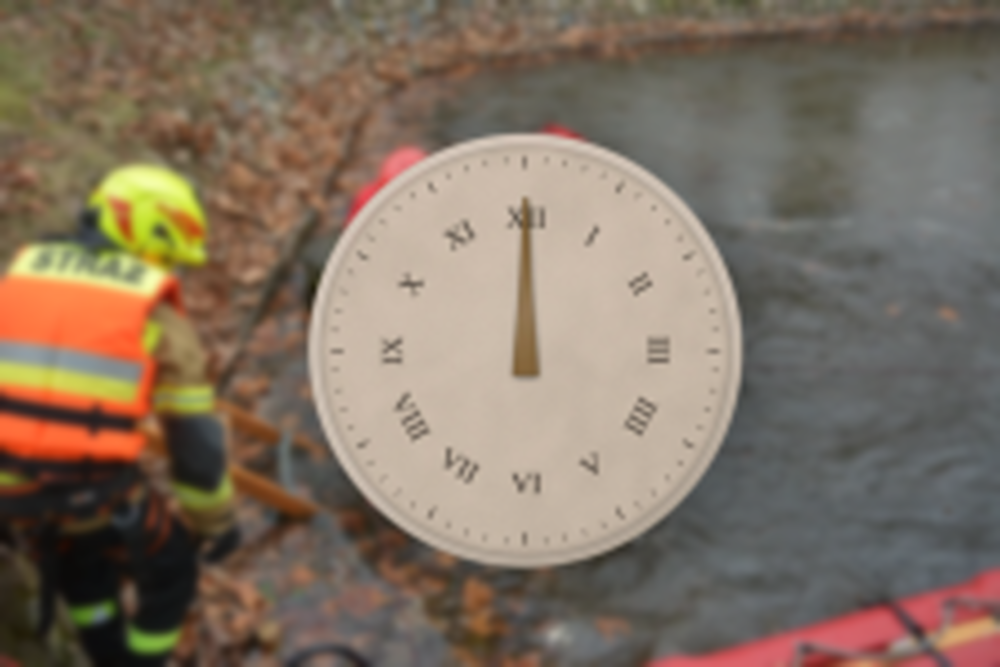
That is h=12 m=0
